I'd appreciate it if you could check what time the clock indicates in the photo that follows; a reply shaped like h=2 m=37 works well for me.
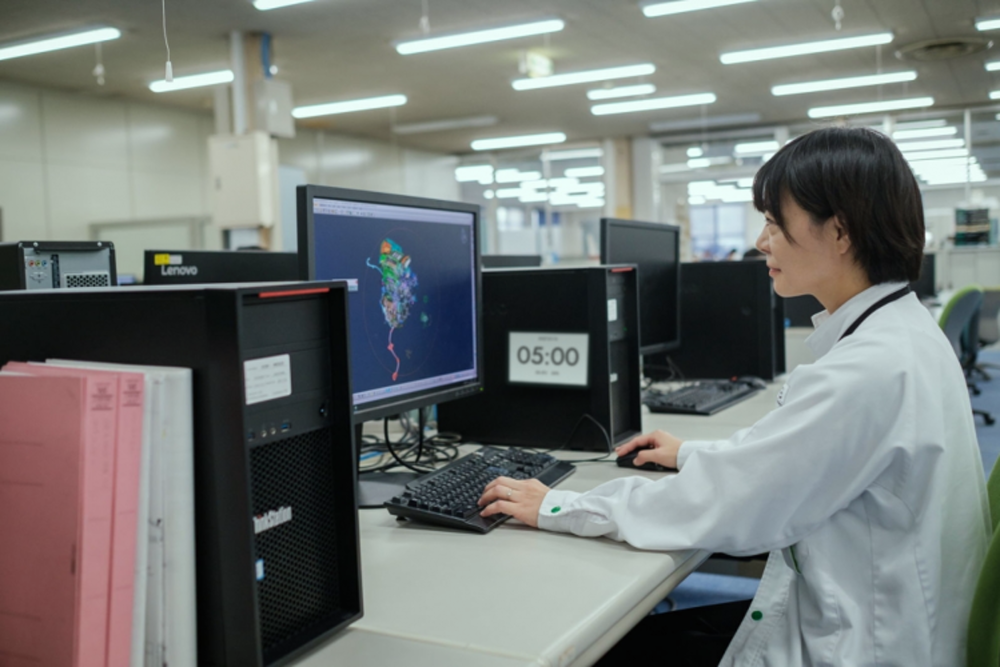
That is h=5 m=0
